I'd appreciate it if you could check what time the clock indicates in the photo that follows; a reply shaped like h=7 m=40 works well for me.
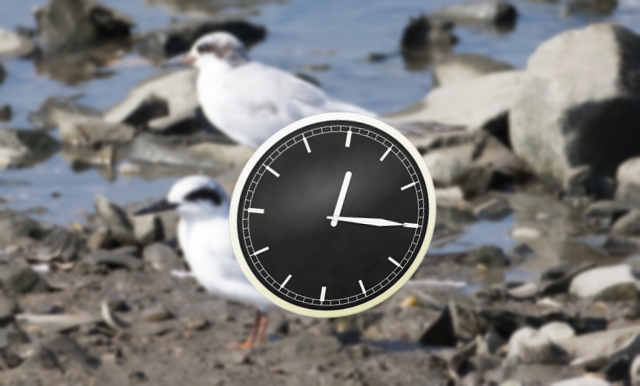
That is h=12 m=15
